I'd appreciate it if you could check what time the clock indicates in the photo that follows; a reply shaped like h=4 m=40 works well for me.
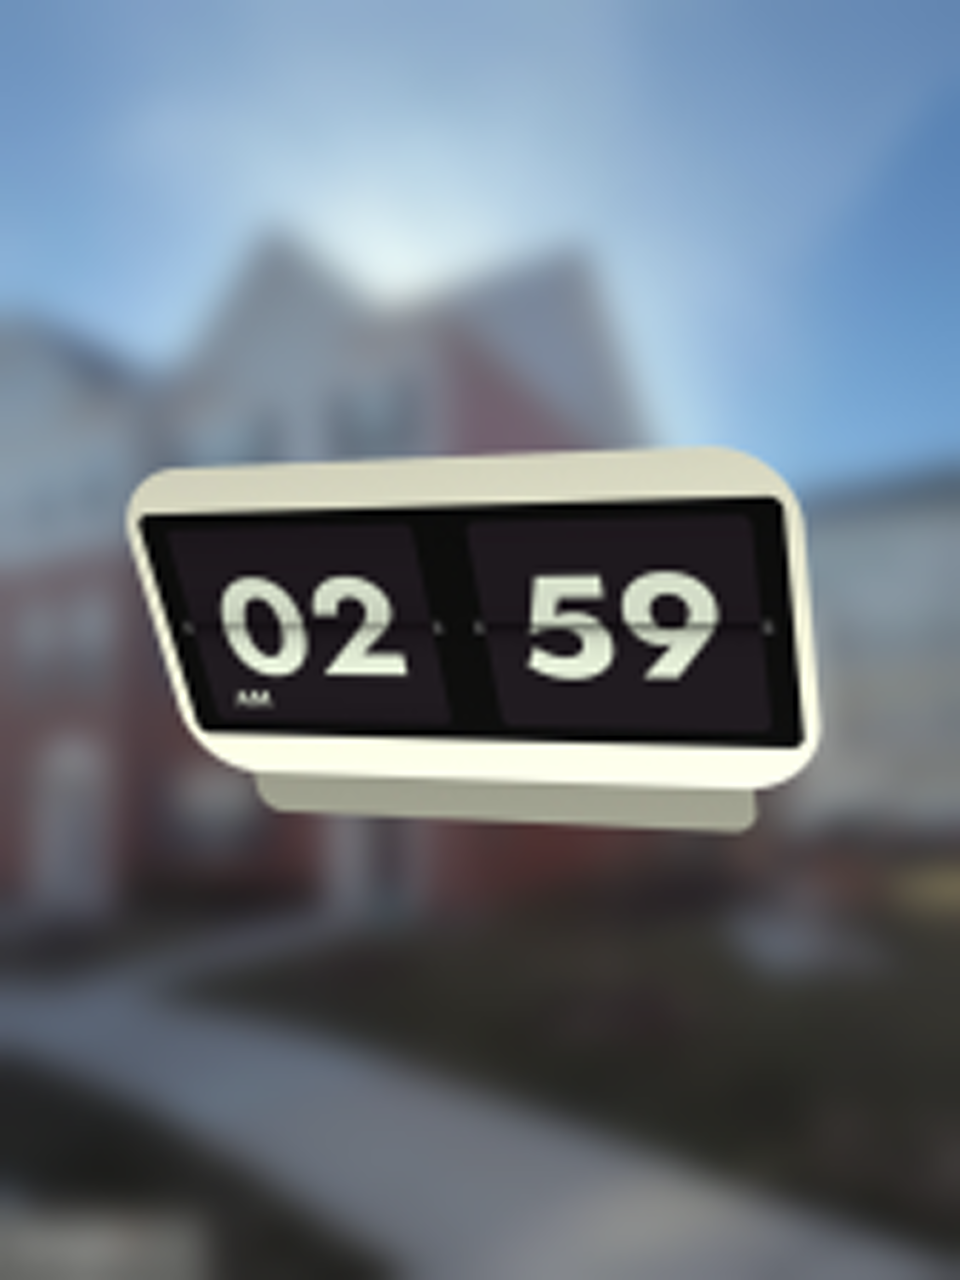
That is h=2 m=59
